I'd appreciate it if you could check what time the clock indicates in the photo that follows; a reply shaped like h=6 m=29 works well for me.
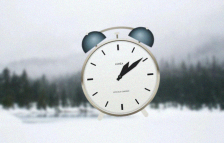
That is h=1 m=9
